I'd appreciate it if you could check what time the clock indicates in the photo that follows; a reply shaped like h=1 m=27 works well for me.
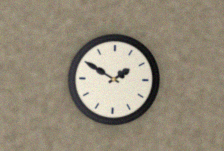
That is h=1 m=50
